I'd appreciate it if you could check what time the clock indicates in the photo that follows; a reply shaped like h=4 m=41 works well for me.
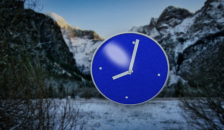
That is h=8 m=1
